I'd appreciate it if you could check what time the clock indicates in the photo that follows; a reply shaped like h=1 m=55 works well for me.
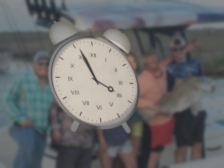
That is h=3 m=56
